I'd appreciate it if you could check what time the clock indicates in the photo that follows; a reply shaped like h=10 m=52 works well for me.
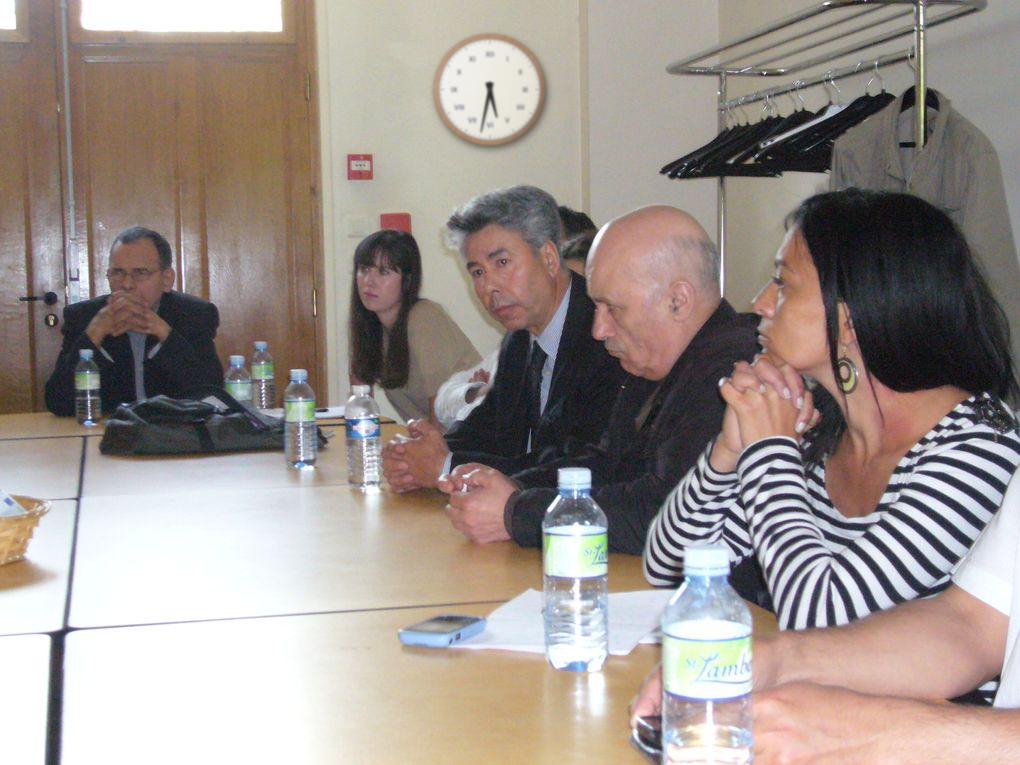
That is h=5 m=32
